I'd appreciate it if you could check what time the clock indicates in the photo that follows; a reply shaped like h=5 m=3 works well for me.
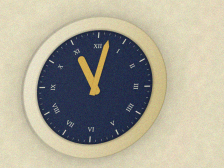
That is h=11 m=2
